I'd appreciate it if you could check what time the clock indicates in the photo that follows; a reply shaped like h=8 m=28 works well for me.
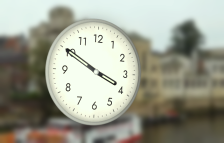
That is h=3 m=50
